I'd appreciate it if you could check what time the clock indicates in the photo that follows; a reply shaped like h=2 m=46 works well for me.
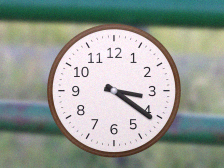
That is h=3 m=21
